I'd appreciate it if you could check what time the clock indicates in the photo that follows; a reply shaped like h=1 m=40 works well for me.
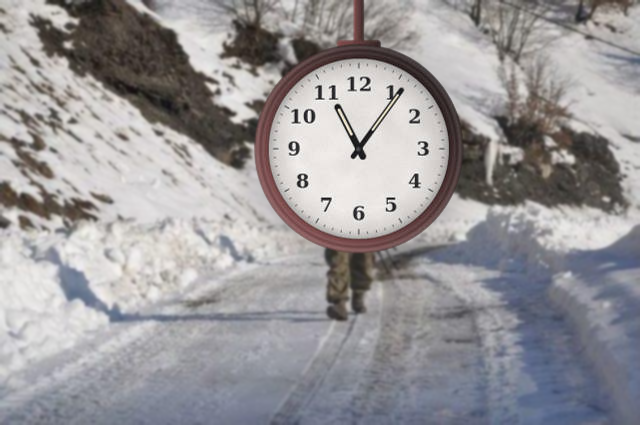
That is h=11 m=6
